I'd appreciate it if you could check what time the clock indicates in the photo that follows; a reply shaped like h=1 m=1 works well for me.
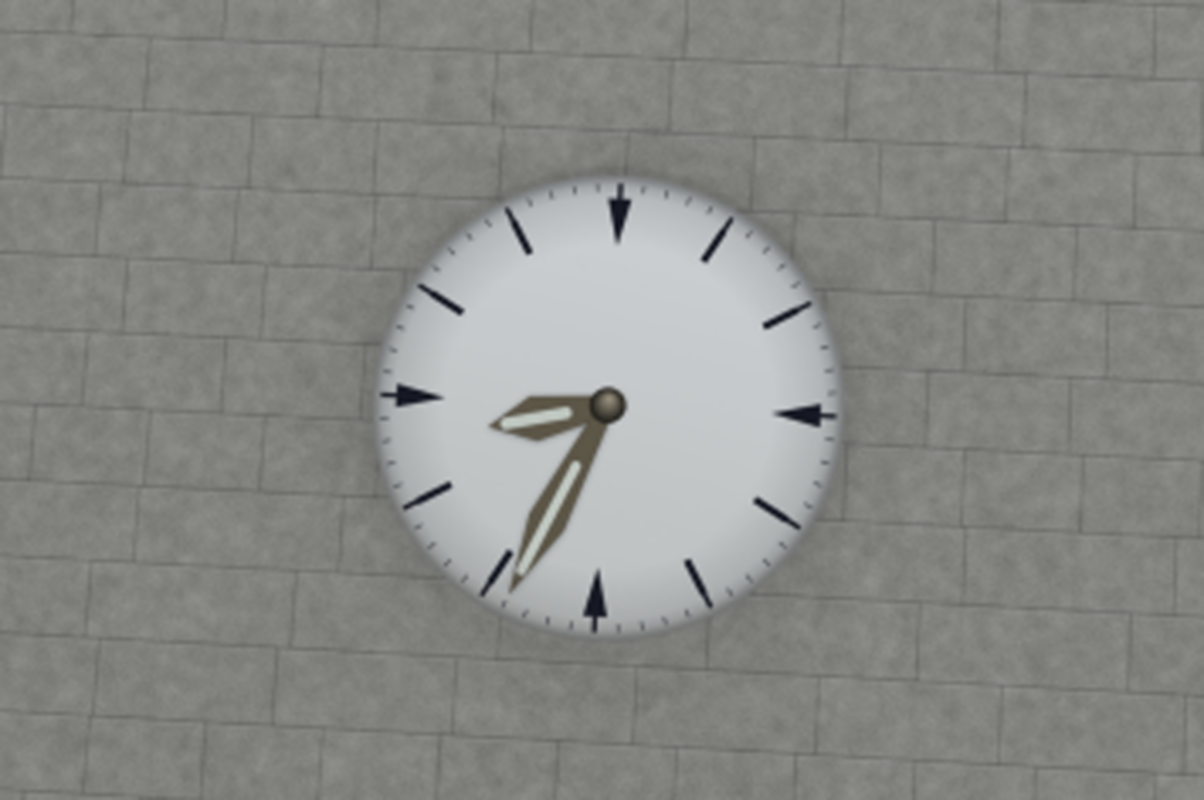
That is h=8 m=34
